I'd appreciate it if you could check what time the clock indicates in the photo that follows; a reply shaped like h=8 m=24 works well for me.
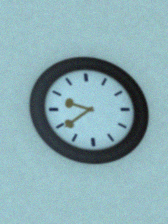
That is h=9 m=39
